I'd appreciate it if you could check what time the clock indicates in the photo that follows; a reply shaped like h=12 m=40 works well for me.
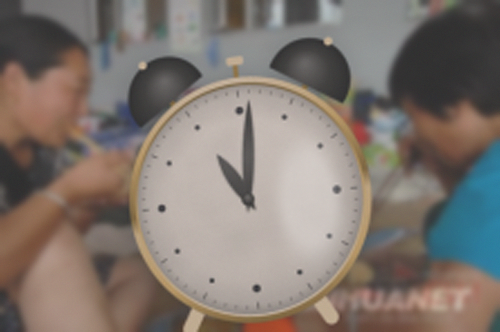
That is h=11 m=1
